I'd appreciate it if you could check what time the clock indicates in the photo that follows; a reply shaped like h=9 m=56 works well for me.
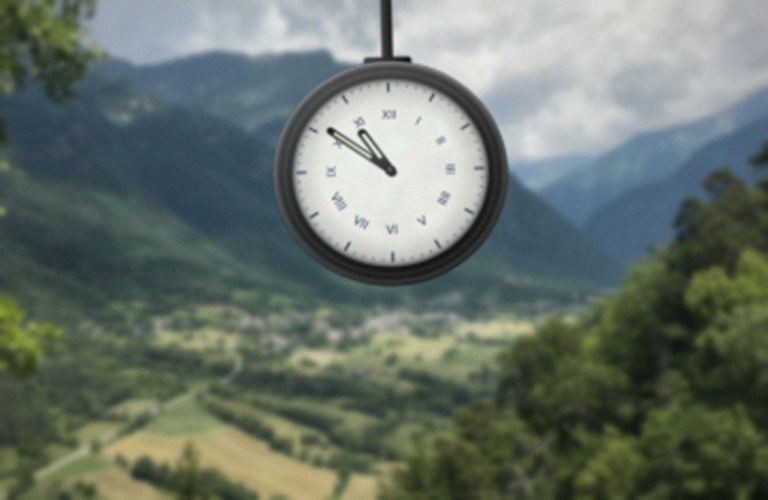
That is h=10 m=51
